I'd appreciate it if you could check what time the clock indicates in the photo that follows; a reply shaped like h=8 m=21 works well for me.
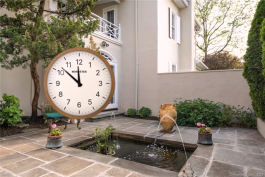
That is h=11 m=52
